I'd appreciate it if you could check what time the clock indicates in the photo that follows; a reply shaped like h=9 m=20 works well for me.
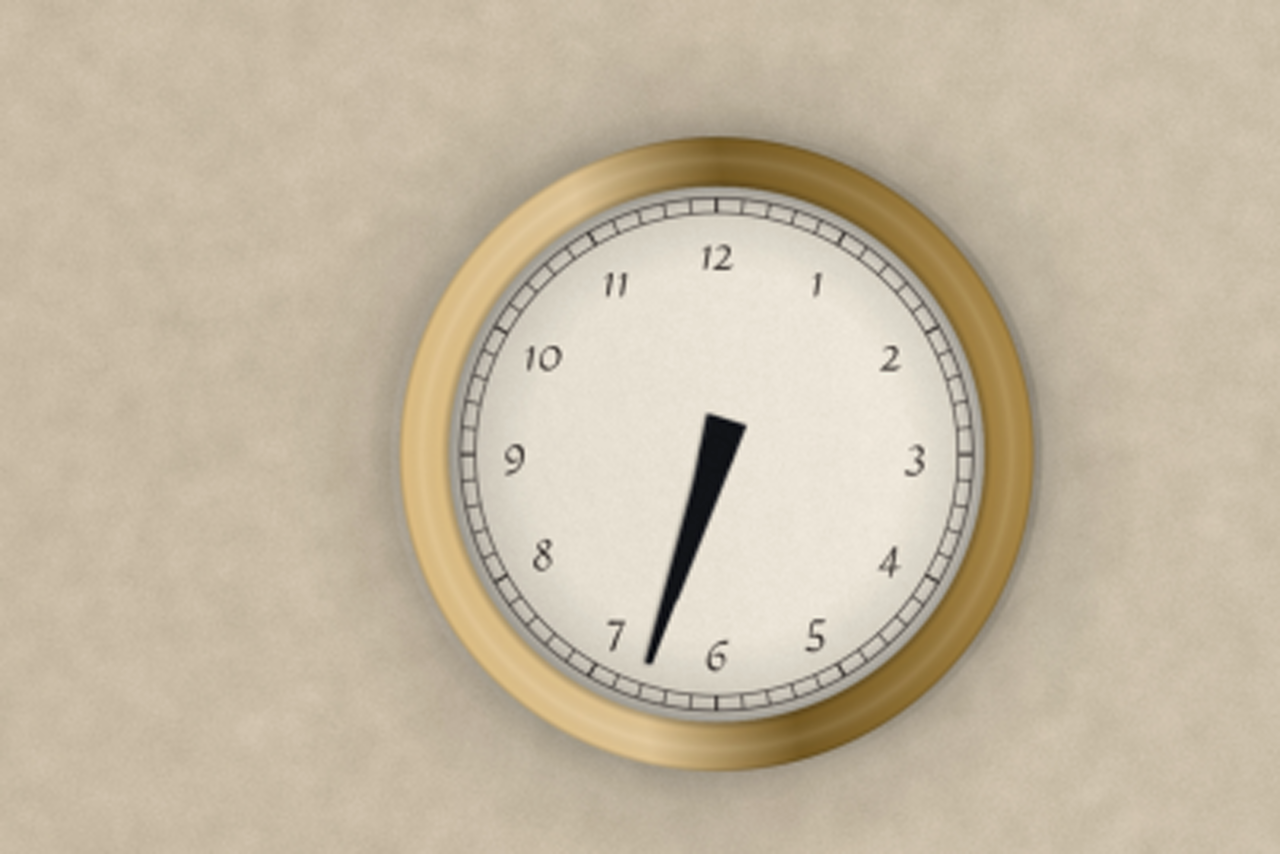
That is h=6 m=33
